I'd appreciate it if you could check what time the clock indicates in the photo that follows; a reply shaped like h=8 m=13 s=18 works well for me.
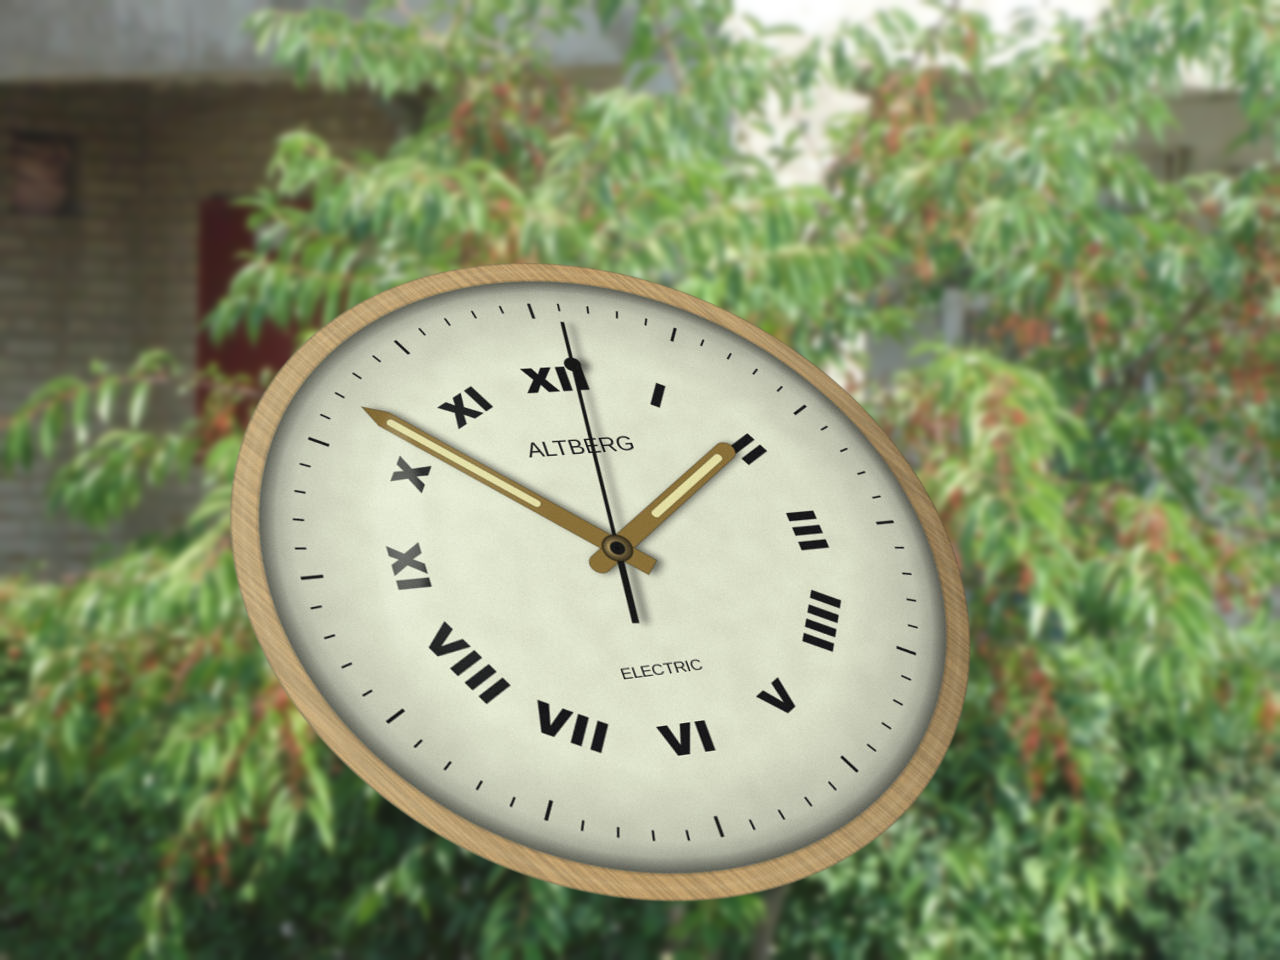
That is h=1 m=52 s=1
